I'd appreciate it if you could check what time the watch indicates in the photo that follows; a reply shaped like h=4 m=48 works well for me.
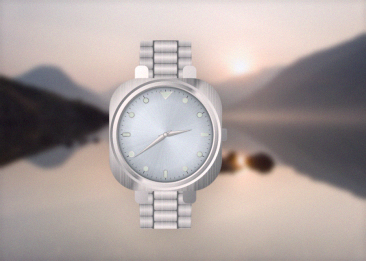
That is h=2 m=39
